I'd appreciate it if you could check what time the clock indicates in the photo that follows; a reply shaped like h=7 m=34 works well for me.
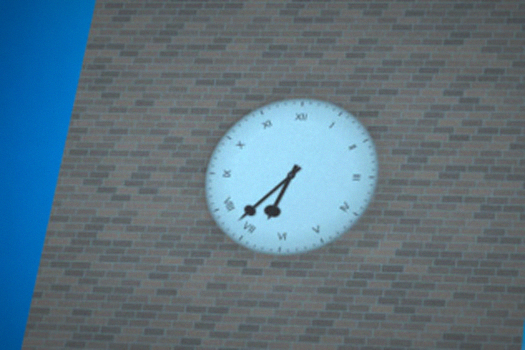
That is h=6 m=37
